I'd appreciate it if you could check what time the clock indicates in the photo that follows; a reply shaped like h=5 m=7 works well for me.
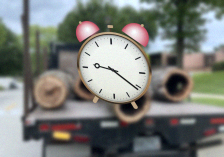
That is h=9 m=21
